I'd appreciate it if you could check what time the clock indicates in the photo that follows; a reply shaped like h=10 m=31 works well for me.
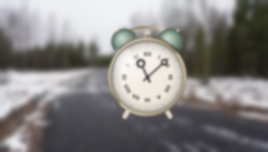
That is h=11 m=8
